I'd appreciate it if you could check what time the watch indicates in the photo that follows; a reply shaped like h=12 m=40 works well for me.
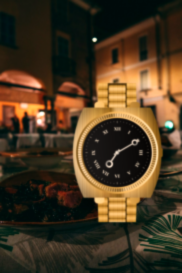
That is h=7 m=10
